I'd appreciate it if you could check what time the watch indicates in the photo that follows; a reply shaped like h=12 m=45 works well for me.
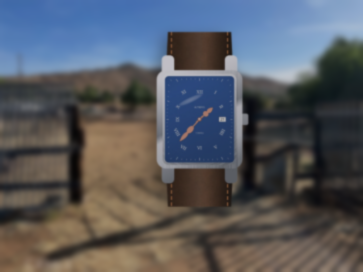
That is h=1 m=37
